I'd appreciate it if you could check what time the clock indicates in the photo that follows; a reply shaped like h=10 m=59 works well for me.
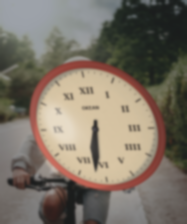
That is h=6 m=32
